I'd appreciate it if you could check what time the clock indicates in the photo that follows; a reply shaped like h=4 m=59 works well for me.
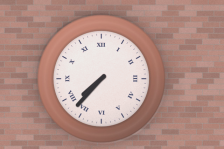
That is h=7 m=37
